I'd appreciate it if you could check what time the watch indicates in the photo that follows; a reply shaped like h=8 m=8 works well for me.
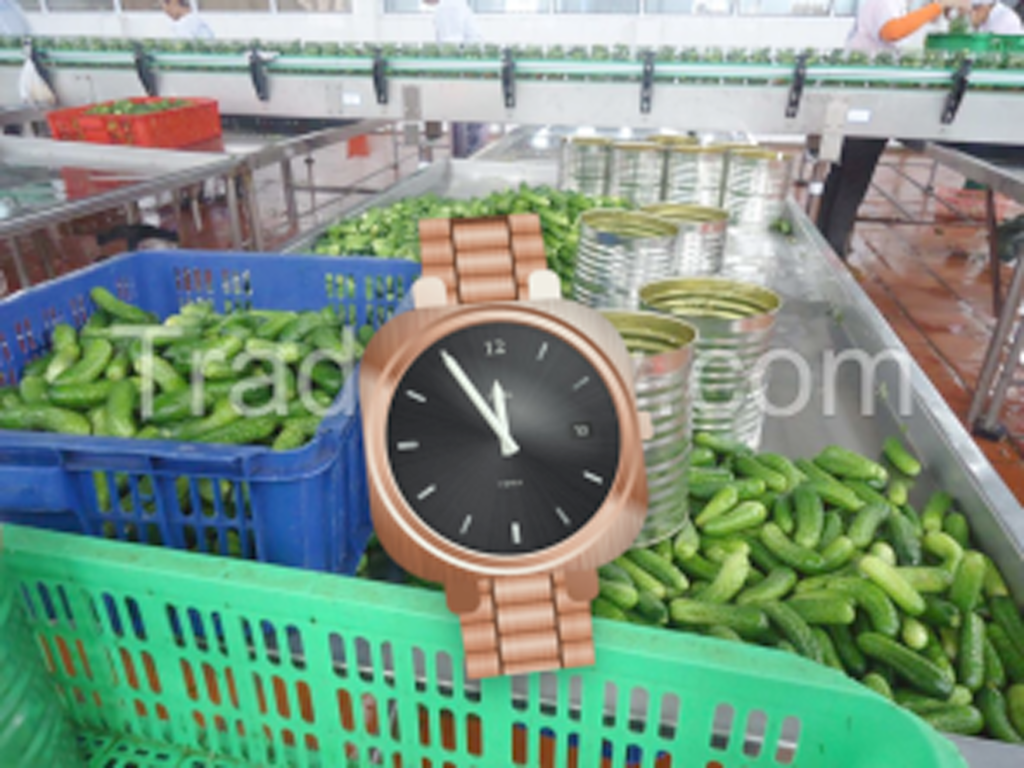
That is h=11 m=55
